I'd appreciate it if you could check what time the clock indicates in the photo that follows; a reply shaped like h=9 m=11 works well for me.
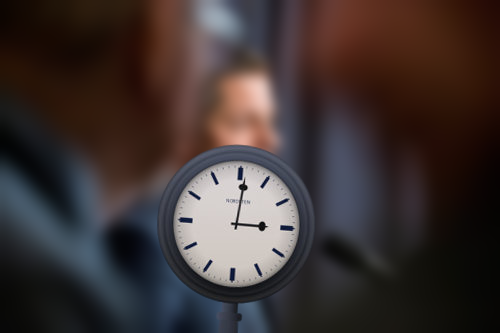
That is h=3 m=1
